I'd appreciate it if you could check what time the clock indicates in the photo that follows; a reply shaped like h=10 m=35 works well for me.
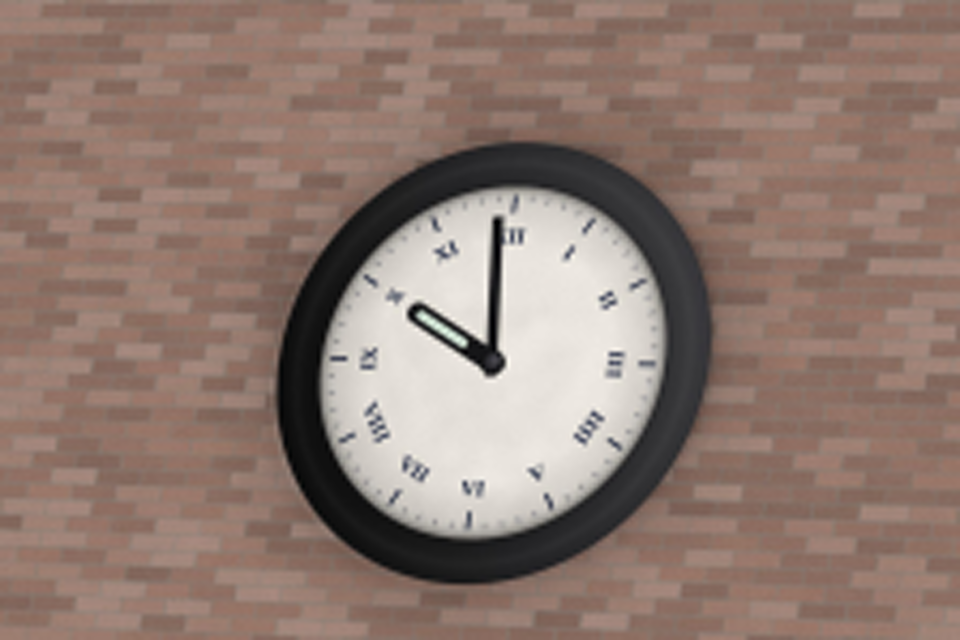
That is h=9 m=59
